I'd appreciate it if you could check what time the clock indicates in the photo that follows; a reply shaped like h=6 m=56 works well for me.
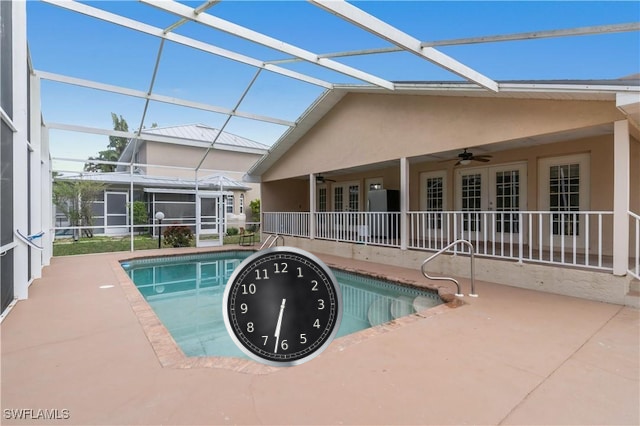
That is h=6 m=32
